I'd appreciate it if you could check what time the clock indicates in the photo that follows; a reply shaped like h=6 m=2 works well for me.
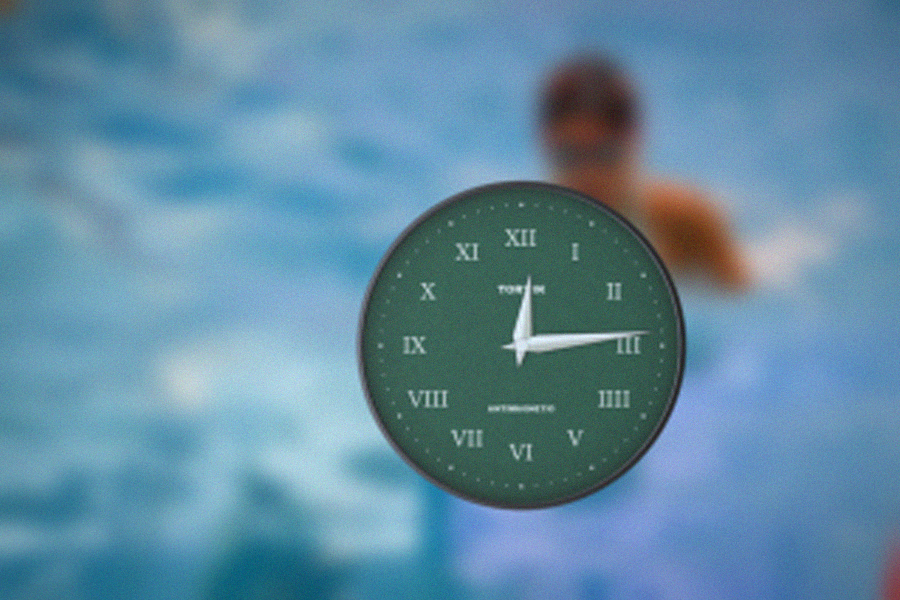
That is h=12 m=14
